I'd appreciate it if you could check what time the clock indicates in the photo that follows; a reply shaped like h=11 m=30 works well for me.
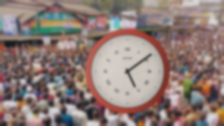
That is h=5 m=9
